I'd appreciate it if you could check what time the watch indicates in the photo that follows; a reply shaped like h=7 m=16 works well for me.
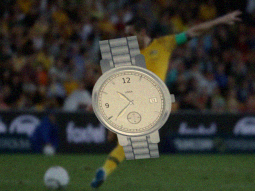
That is h=10 m=38
